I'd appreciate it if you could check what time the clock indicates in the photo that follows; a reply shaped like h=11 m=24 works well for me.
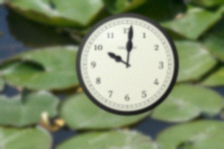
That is h=10 m=1
